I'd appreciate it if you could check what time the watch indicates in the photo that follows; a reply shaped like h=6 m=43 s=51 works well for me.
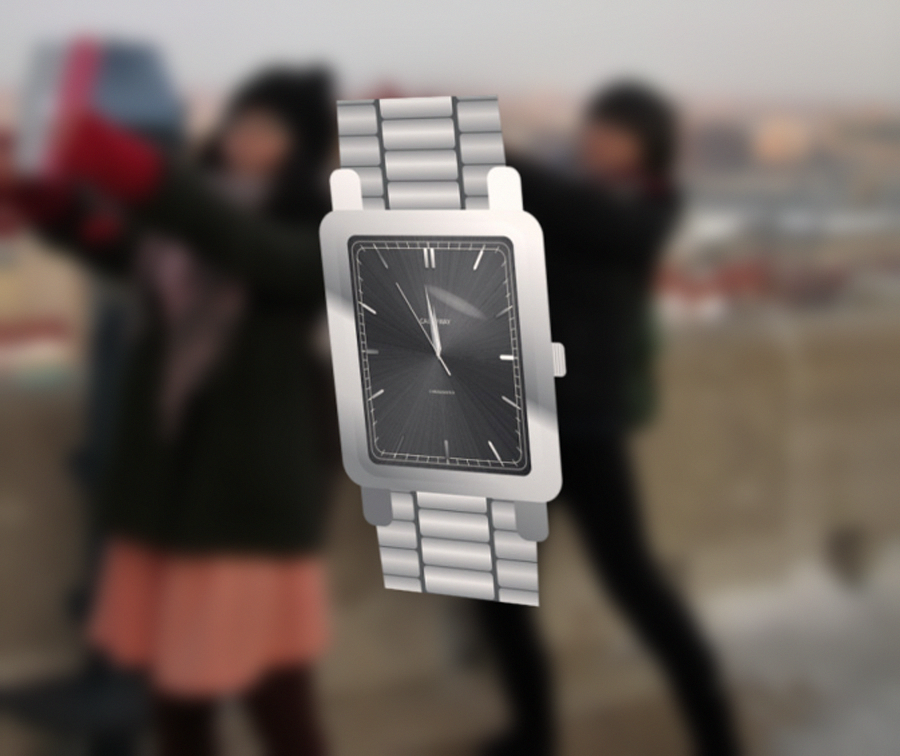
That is h=11 m=58 s=55
